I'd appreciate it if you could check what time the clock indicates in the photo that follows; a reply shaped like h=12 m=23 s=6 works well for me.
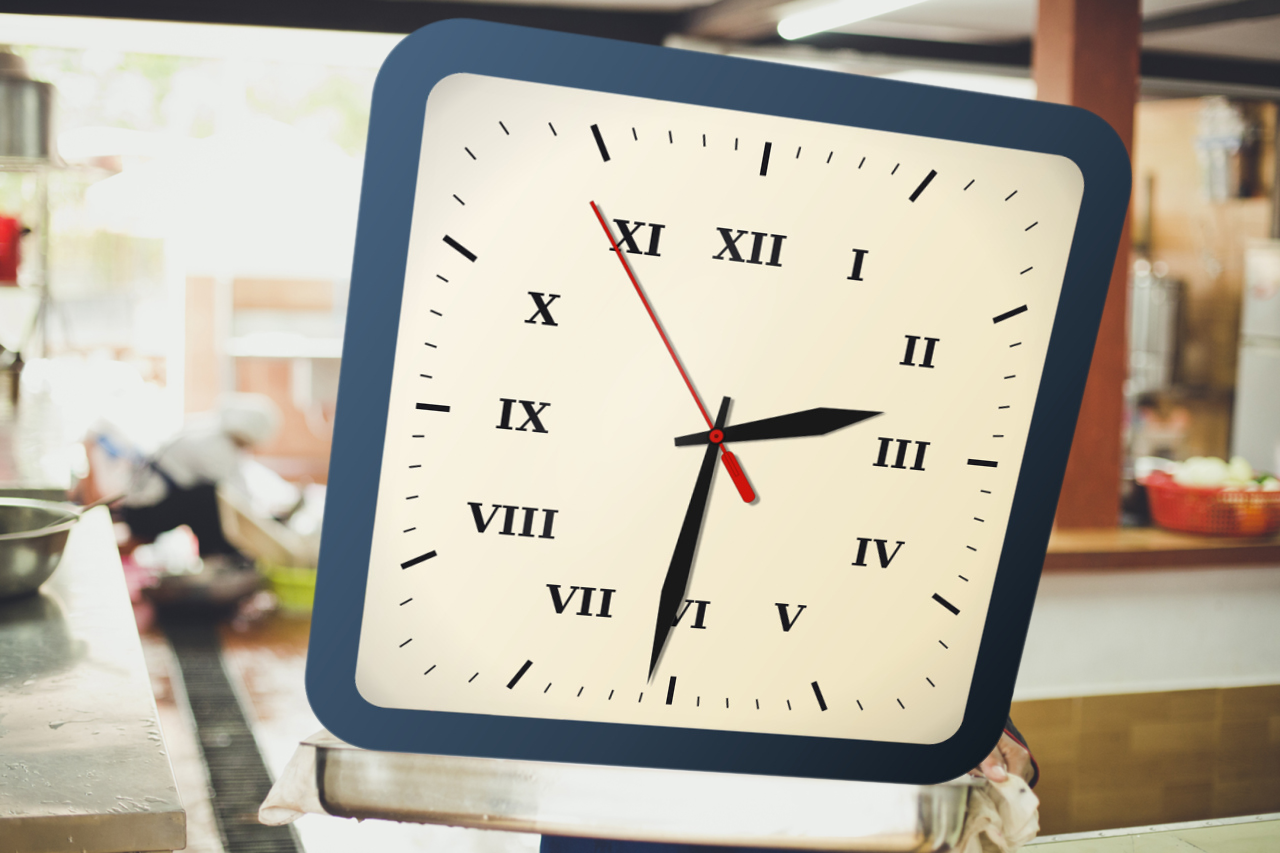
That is h=2 m=30 s=54
